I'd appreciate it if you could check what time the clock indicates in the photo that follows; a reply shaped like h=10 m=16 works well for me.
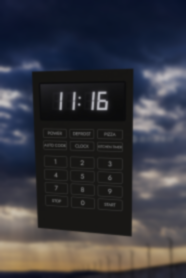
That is h=11 m=16
